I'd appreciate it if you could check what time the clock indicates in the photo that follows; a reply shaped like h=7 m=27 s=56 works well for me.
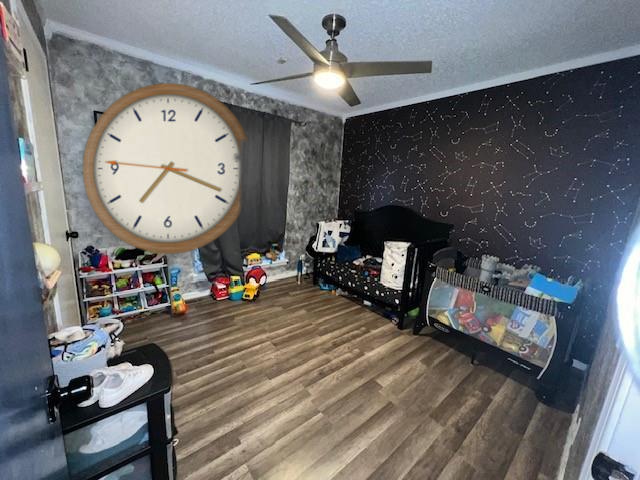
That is h=7 m=18 s=46
